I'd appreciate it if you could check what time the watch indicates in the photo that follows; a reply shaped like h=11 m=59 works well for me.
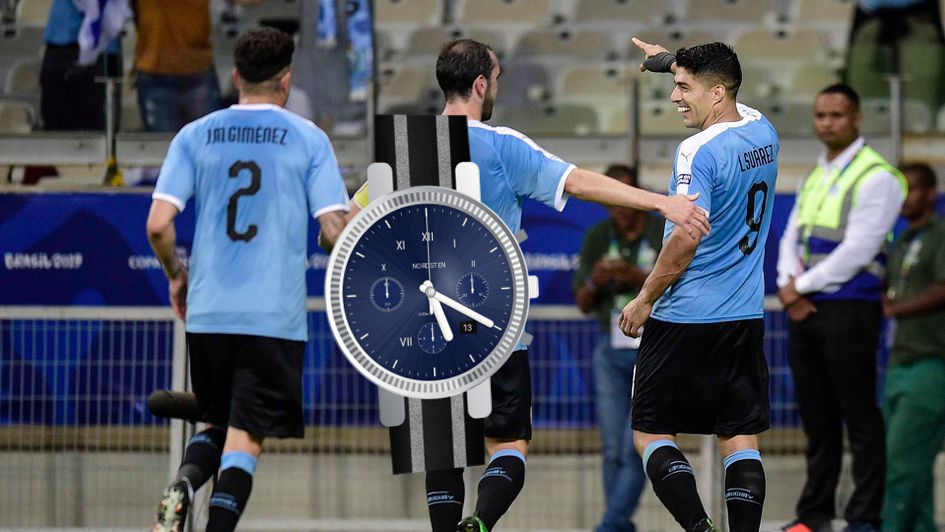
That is h=5 m=20
